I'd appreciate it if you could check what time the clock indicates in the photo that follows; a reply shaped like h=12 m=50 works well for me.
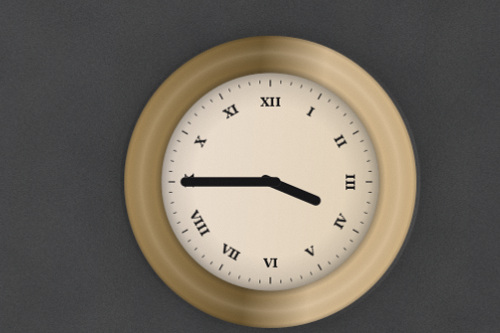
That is h=3 m=45
